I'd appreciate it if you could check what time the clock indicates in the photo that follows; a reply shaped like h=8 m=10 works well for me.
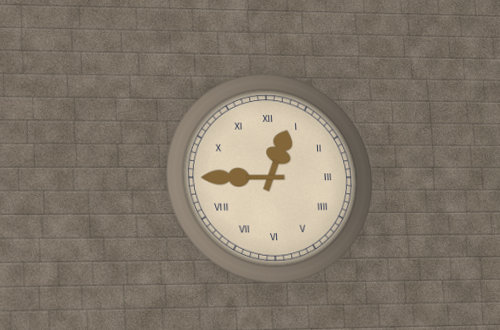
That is h=12 m=45
